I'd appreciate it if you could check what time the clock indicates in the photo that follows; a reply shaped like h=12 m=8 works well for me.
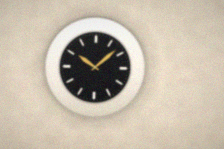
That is h=10 m=8
